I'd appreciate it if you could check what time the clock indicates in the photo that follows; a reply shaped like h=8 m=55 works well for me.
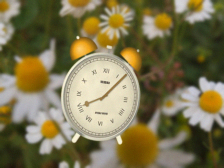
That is h=8 m=7
